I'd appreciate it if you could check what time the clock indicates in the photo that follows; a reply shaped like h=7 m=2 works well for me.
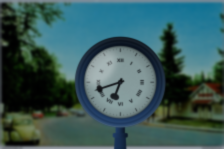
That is h=6 m=42
